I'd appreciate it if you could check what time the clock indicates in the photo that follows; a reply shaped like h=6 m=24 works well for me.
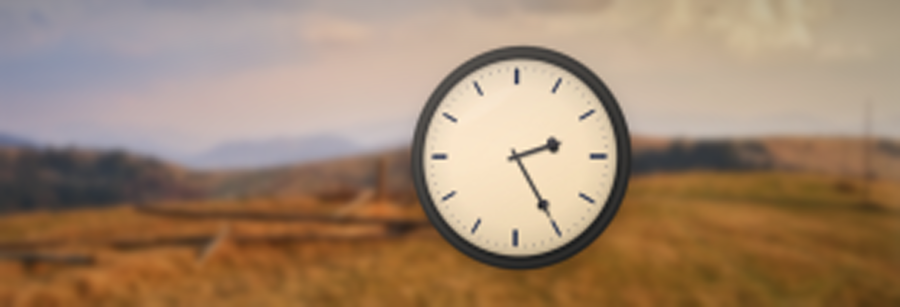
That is h=2 m=25
